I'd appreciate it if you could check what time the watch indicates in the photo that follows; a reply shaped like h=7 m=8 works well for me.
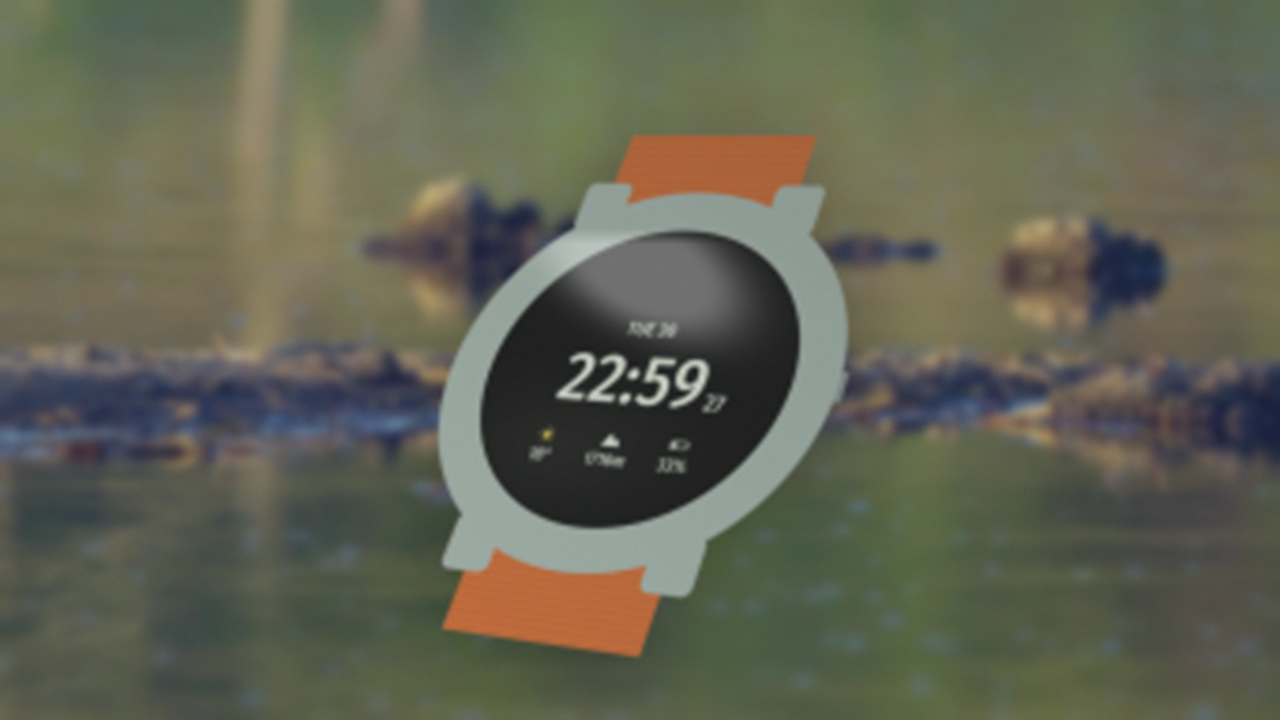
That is h=22 m=59
